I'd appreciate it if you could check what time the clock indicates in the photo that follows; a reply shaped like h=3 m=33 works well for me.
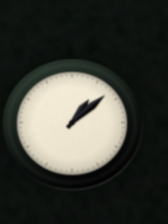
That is h=1 m=8
